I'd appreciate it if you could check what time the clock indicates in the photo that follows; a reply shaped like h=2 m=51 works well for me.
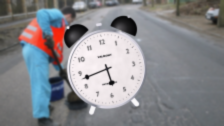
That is h=5 m=43
